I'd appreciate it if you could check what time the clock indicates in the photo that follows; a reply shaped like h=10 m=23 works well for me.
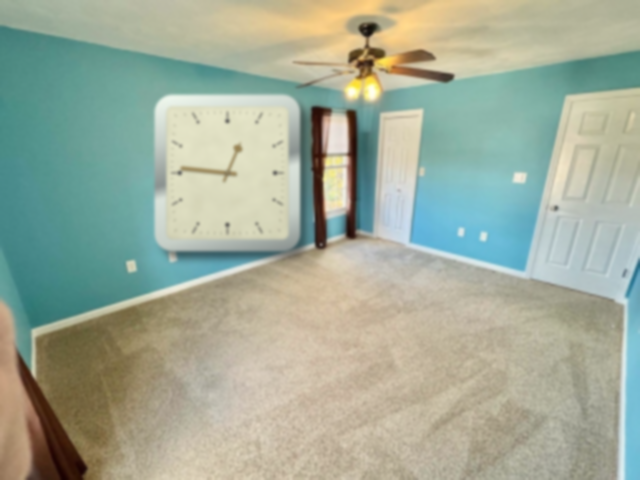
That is h=12 m=46
